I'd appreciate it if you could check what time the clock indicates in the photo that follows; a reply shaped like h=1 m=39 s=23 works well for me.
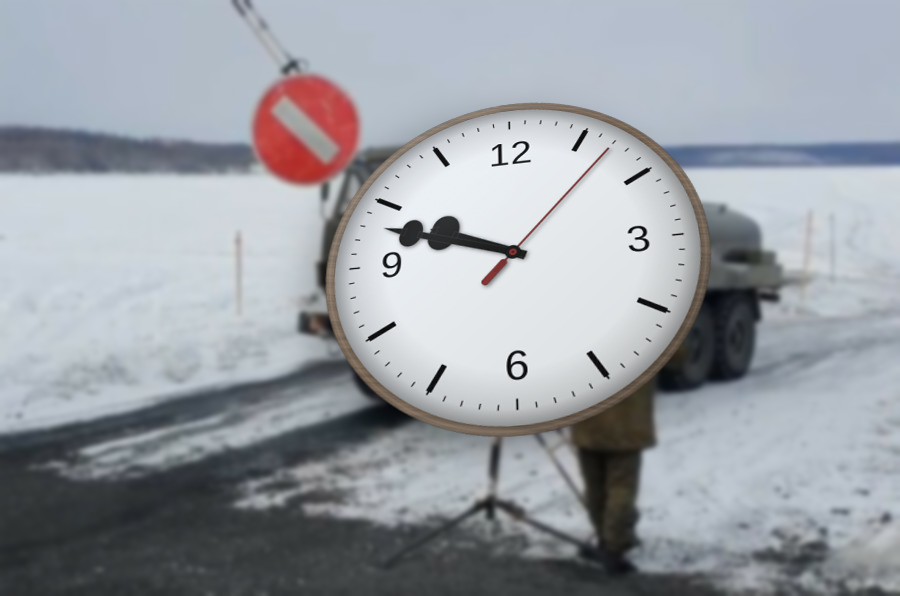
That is h=9 m=48 s=7
